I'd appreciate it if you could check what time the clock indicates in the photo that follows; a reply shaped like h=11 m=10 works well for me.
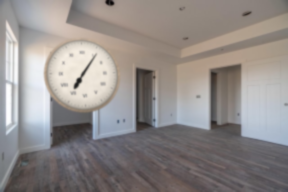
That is h=7 m=6
